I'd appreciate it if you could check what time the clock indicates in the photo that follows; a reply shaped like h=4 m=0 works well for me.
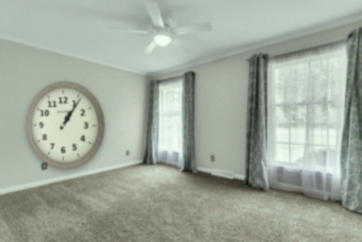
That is h=1 m=6
